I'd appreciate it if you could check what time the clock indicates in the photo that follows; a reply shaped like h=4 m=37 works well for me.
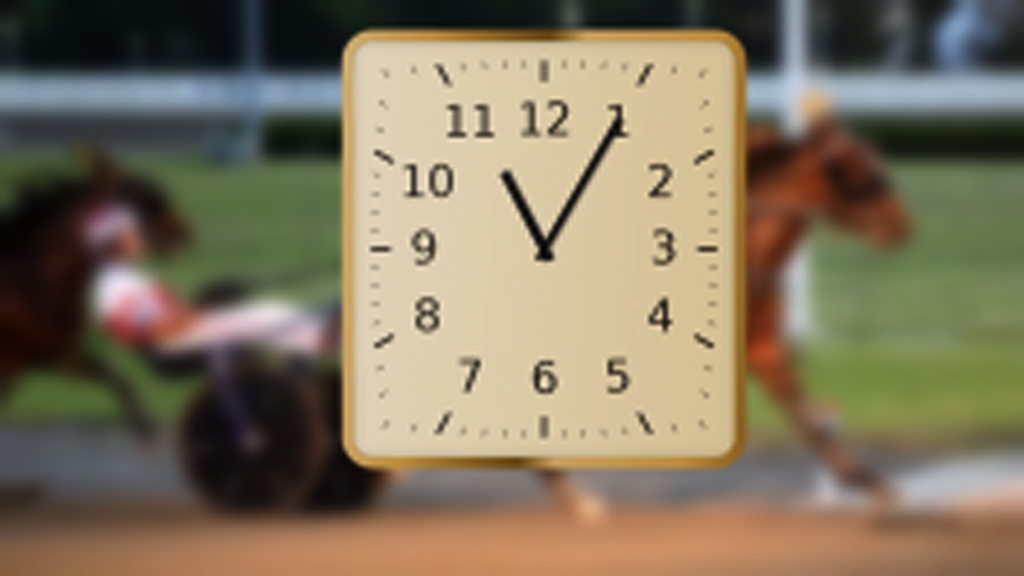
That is h=11 m=5
